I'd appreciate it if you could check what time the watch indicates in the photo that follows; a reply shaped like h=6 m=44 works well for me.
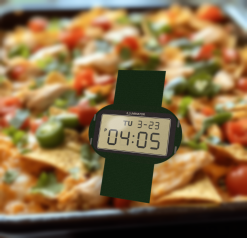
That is h=4 m=5
